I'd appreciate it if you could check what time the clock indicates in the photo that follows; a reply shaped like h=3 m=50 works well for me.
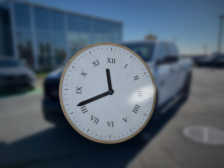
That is h=11 m=41
